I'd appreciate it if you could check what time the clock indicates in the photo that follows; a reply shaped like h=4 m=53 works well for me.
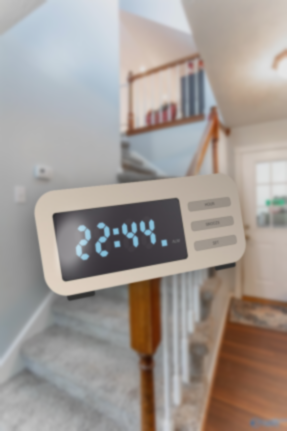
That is h=22 m=44
